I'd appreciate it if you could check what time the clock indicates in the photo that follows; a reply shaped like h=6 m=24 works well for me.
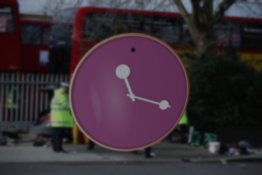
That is h=11 m=18
